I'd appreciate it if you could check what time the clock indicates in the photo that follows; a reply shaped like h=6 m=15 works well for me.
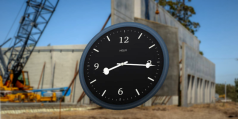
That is h=8 m=16
